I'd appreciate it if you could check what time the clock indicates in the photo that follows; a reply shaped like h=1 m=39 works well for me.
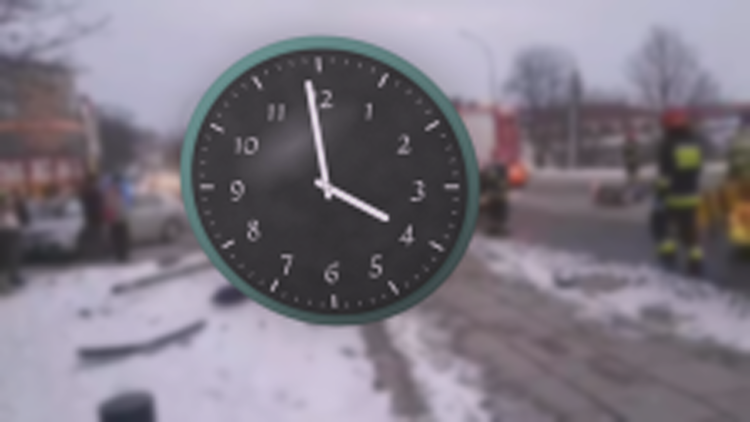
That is h=3 m=59
